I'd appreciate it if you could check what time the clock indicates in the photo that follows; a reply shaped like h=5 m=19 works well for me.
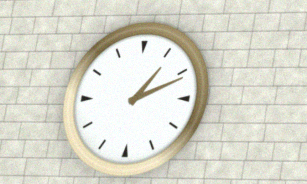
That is h=1 m=11
